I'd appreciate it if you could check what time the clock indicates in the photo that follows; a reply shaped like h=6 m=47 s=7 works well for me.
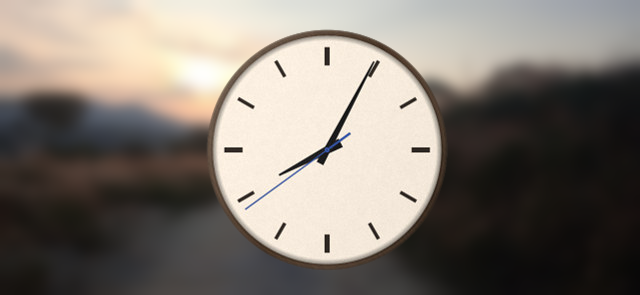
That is h=8 m=4 s=39
